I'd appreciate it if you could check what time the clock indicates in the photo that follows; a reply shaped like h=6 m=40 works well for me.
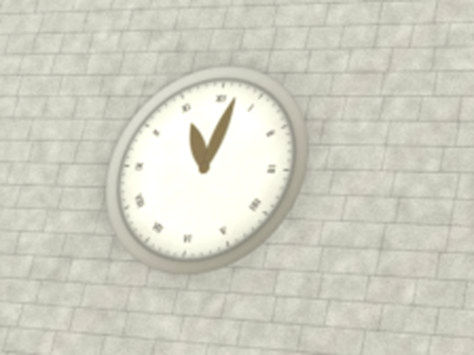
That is h=11 m=2
